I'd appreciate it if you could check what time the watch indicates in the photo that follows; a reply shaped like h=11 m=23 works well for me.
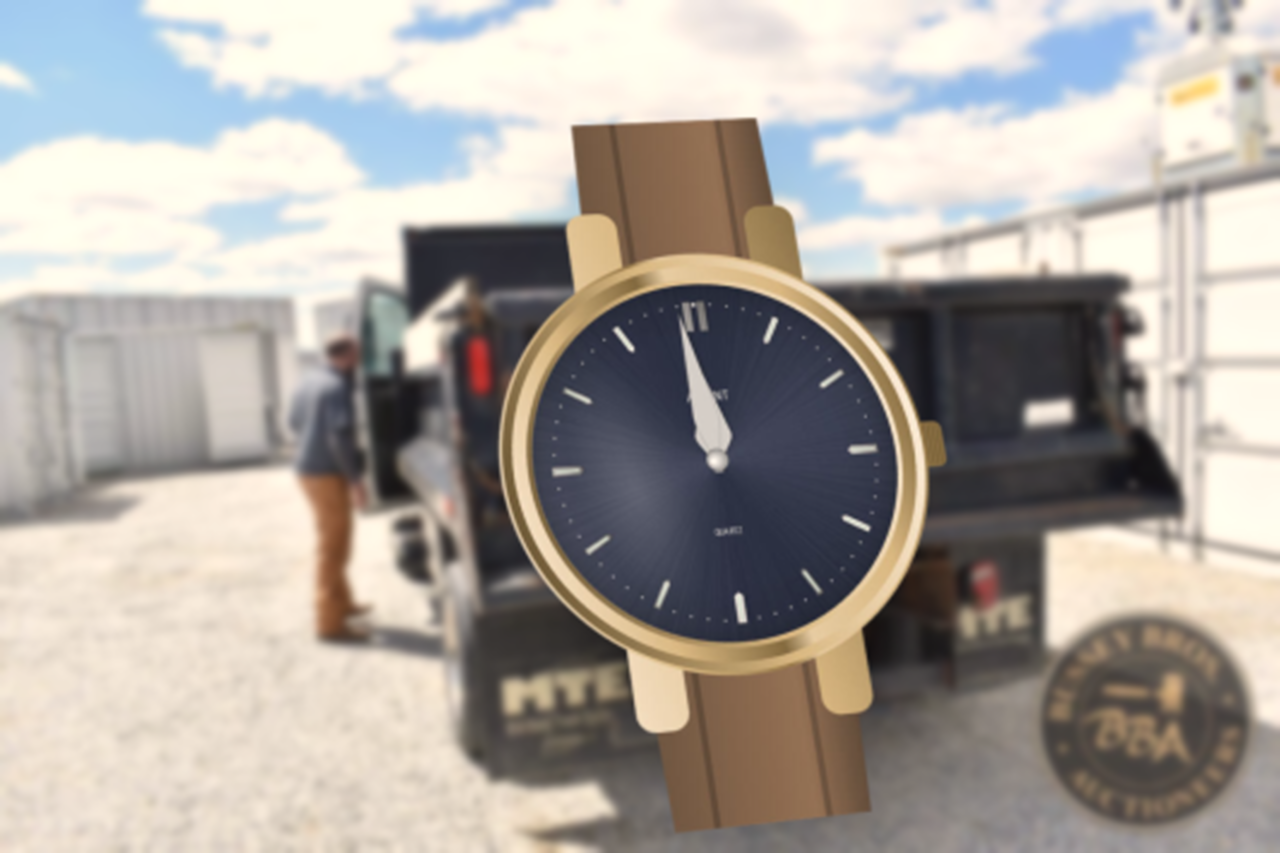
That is h=11 m=59
